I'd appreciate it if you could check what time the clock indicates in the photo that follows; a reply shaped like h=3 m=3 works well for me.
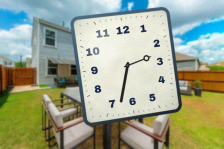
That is h=2 m=33
